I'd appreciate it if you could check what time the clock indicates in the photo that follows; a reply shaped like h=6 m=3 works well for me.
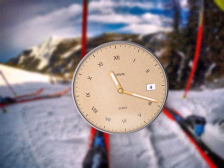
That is h=11 m=19
